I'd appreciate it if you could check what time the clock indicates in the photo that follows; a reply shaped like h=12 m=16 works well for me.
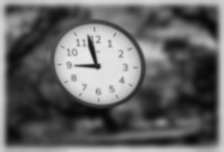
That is h=8 m=58
